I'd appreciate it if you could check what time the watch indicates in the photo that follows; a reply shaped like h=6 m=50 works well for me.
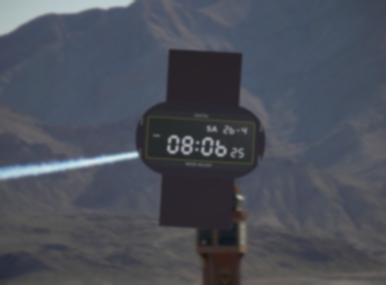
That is h=8 m=6
